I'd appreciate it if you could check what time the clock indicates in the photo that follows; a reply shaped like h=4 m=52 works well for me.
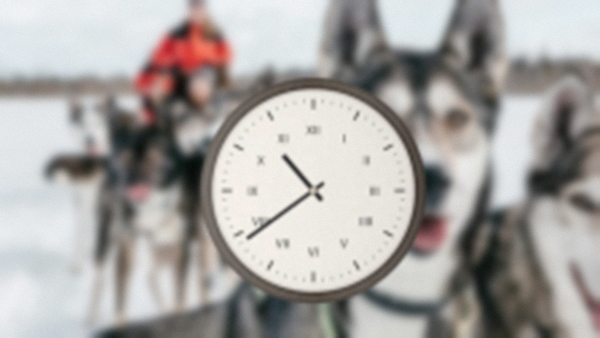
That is h=10 m=39
